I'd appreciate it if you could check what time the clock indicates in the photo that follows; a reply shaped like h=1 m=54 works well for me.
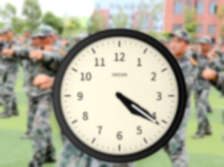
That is h=4 m=21
